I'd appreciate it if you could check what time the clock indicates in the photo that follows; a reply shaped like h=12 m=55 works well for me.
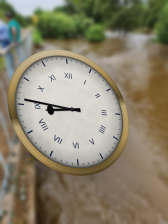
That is h=8 m=46
